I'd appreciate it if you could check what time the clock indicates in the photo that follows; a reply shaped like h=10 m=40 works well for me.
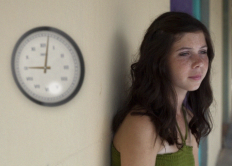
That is h=9 m=2
